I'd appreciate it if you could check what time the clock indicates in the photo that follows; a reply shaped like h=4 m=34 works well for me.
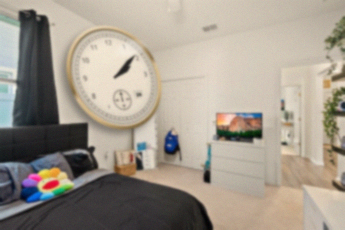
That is h=2 m=9
